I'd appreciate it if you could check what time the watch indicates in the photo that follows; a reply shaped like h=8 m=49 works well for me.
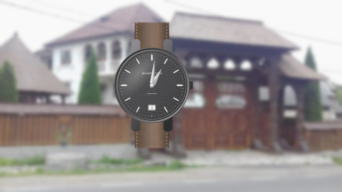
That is h=1 m=1
